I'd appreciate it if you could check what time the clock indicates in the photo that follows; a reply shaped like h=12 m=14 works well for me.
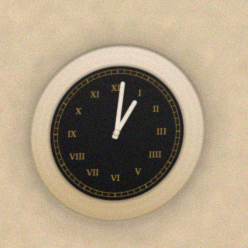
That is h=1 m=1
